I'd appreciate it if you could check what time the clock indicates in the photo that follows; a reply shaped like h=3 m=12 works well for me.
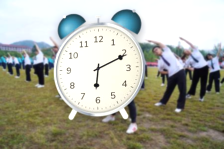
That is h=6 m=11
